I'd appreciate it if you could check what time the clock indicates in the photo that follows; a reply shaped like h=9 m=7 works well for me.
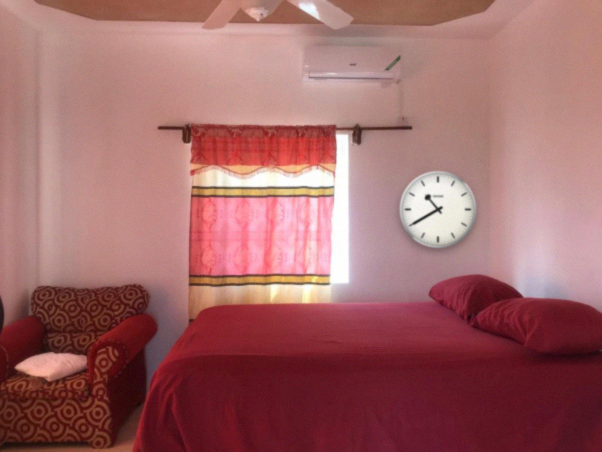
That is h=10 m=40
